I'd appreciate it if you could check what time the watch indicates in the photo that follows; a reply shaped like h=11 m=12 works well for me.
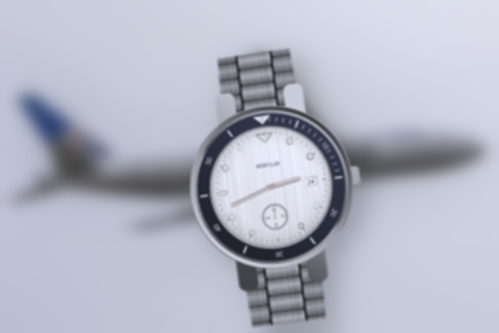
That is h=2 m=42
